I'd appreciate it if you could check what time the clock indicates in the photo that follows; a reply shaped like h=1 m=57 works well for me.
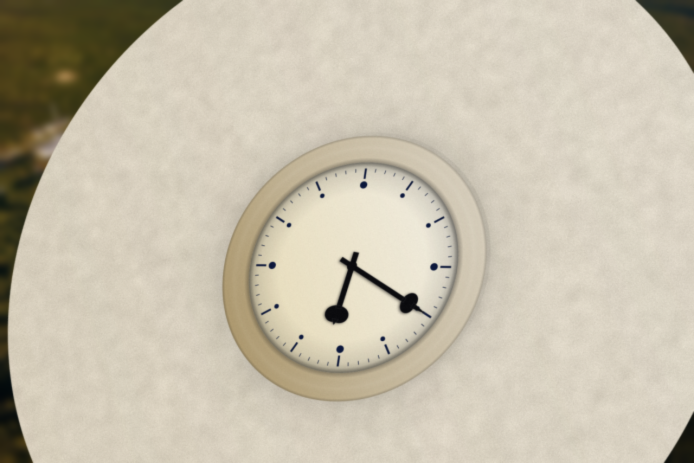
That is h=6 m=20
